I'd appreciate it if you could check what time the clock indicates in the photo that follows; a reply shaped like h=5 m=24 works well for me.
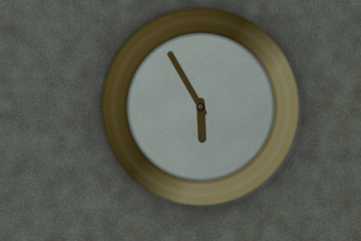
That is h=5 m=55
